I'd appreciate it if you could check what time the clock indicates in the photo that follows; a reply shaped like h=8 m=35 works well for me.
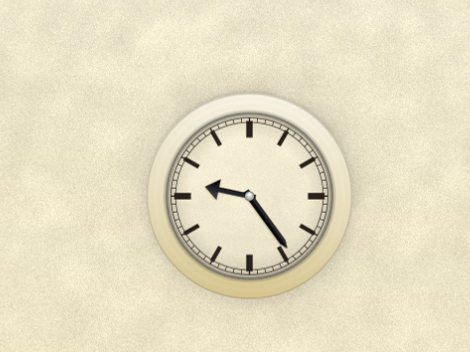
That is h=9 m=24
